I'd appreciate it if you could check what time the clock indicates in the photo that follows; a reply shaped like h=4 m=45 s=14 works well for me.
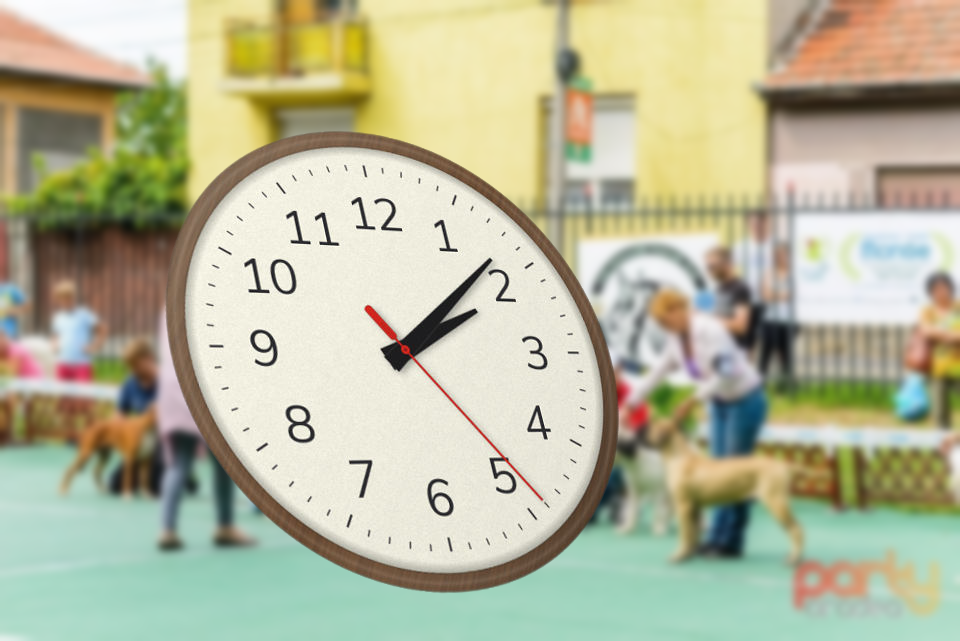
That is h=2 m=8 s=24
